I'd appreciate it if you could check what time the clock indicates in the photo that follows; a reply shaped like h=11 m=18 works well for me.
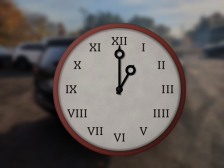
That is h=1 m=0
